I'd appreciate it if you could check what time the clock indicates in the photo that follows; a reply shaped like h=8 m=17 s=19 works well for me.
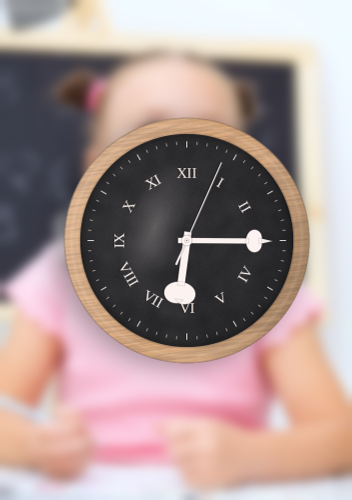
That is h=6 m=15 s=4
